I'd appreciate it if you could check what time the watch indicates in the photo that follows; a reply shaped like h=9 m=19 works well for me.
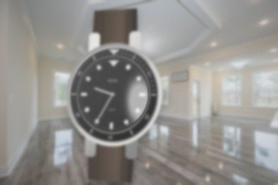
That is h=9 m=35
